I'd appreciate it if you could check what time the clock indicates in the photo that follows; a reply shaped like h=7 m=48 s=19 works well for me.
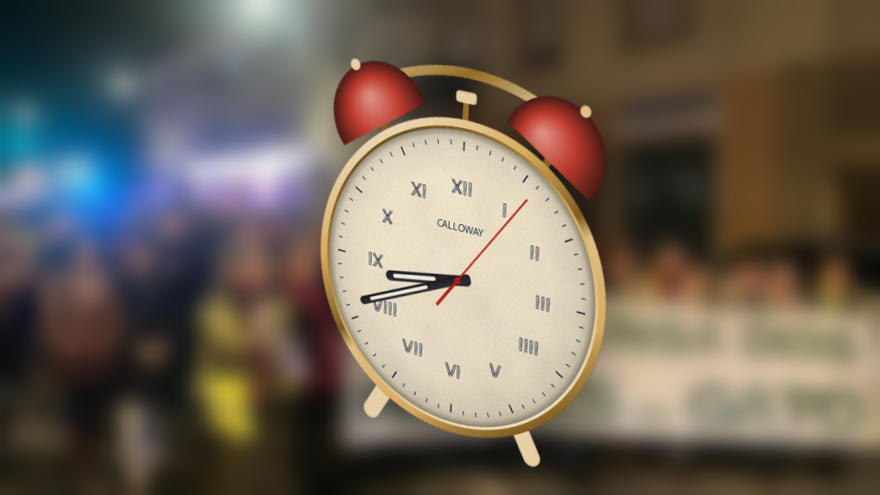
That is h=8 m=41 s=6
